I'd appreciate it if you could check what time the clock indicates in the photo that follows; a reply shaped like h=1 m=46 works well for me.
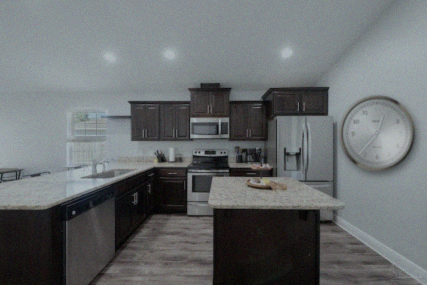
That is h=12 m=37
